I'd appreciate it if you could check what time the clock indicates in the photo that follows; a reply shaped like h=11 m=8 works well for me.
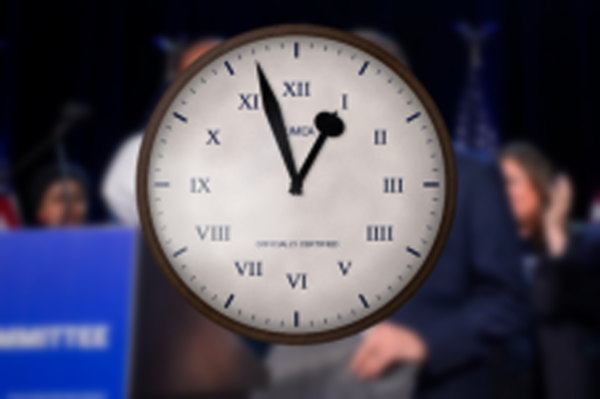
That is h=12 m=57
